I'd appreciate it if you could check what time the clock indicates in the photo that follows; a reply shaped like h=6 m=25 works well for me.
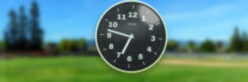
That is h=6 m=47
